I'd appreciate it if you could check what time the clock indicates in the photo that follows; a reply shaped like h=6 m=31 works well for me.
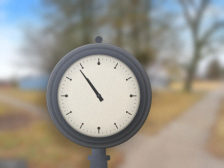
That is h=10 m=54
